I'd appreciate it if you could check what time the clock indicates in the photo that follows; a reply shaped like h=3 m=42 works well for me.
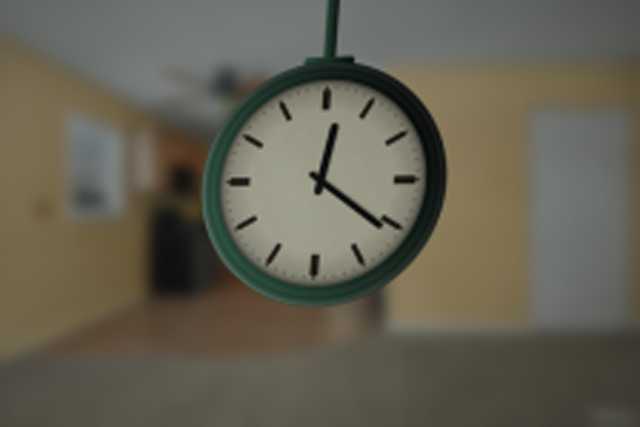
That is h=12 m=21
